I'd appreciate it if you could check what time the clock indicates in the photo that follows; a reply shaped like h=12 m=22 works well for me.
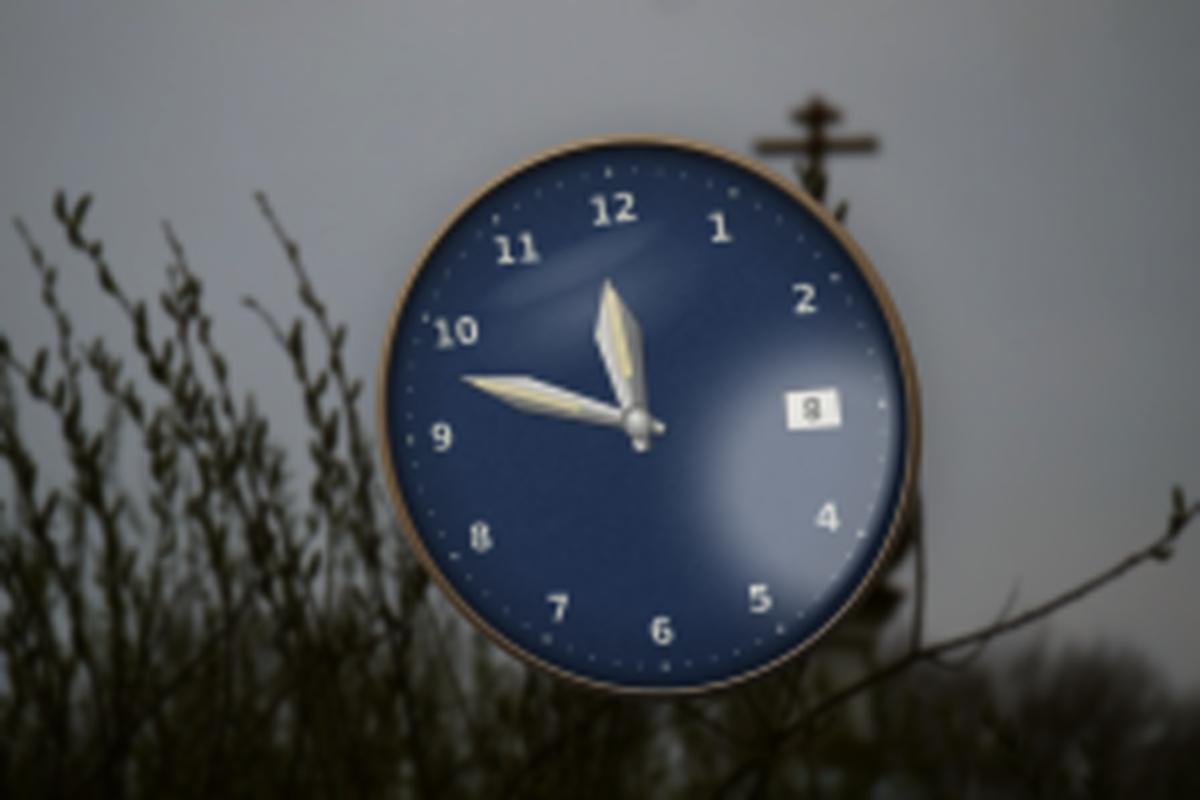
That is h=11 m=48
